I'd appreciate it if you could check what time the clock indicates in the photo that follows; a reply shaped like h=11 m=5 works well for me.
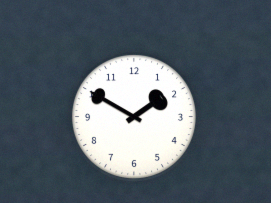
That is h=1 m=50
